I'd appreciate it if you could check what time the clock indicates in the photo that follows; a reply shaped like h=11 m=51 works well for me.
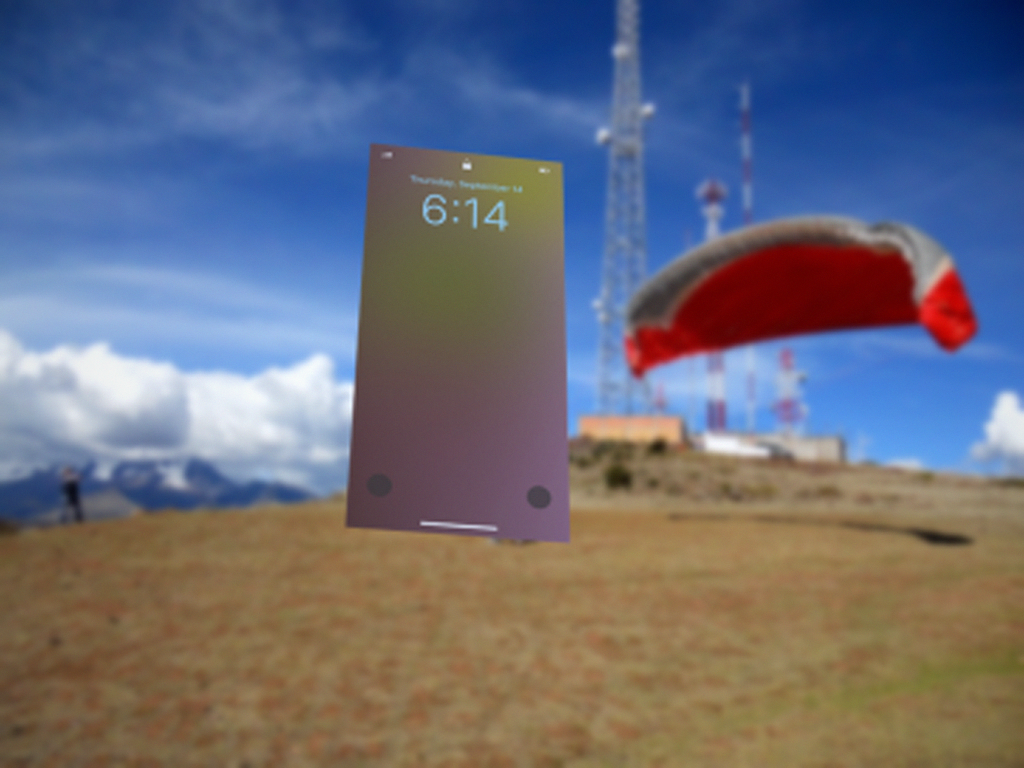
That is h=6 m=14
